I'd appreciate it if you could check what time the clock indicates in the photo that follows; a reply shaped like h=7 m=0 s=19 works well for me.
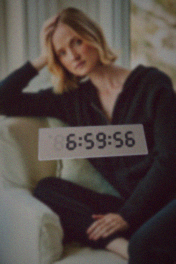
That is h=6 m=59 s=56
